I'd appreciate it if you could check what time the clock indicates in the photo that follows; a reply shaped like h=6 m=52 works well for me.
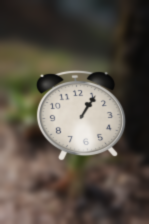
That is h=1 m=6
